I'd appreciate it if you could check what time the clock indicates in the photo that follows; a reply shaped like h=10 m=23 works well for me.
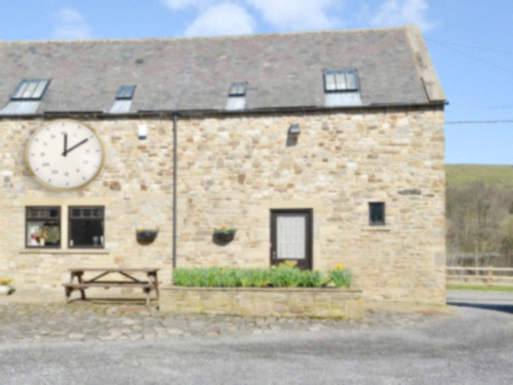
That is h=12 m=10
